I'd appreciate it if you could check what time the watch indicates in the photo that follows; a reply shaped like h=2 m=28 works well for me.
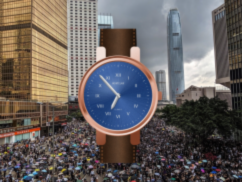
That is h=6 m=53
